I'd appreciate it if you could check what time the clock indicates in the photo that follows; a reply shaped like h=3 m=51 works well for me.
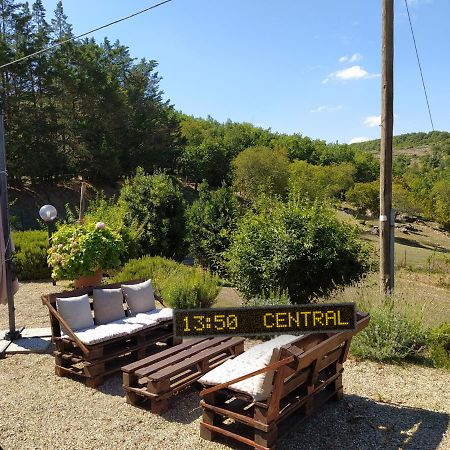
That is h=13 m=50
